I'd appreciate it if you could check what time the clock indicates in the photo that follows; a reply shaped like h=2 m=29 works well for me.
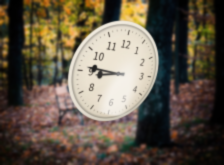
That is h=8 m=46
